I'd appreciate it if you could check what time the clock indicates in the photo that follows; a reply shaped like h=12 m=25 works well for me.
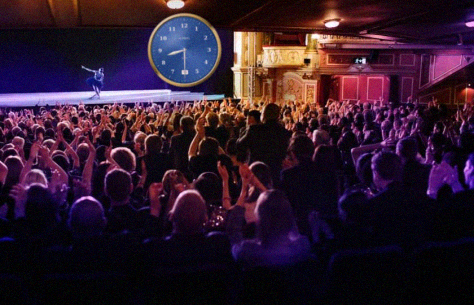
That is h=8 m=30
